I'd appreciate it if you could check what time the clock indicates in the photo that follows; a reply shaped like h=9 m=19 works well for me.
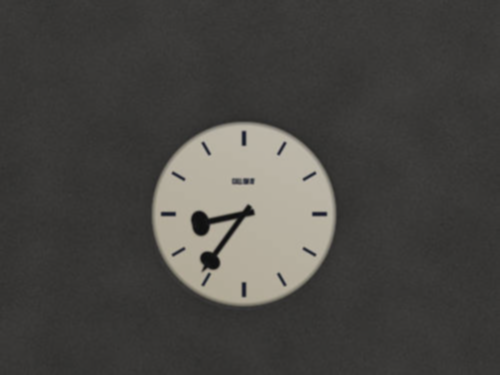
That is h=8 m=36
